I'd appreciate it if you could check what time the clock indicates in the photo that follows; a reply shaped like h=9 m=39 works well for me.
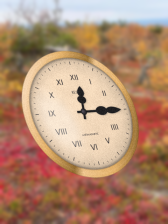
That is h=12 m=15
